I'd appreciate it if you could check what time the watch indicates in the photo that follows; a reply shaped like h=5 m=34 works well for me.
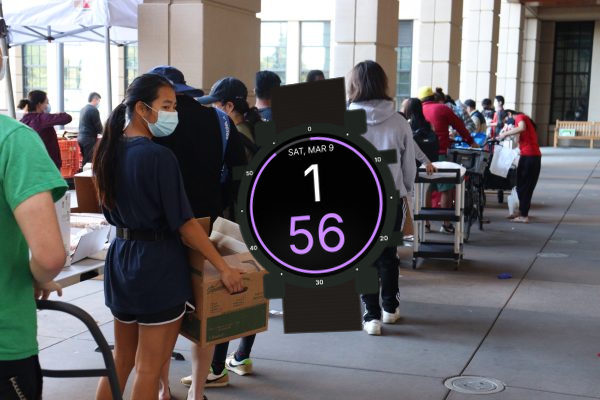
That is h=1 m=56
